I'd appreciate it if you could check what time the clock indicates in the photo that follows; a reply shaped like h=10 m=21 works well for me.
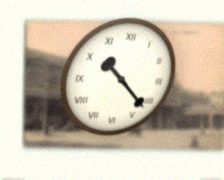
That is h=10 m=22
